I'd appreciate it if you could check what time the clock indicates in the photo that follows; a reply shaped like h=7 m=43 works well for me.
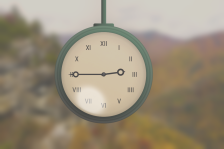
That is h=2 m=45
